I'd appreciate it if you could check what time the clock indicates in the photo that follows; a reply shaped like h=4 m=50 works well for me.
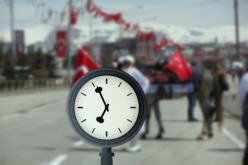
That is h=6 m=56
